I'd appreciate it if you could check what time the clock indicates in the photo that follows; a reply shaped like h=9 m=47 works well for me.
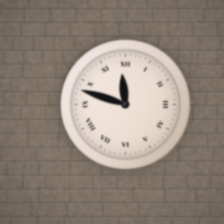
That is h=11 m=48
